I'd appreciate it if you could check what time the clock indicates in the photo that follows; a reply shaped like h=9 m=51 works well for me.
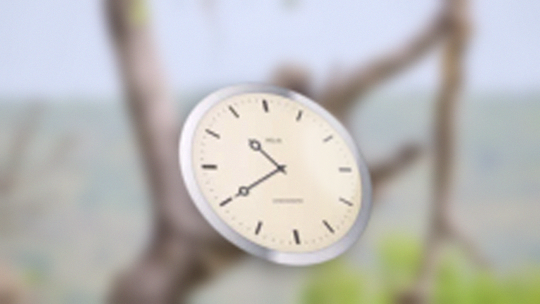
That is h=10 m=40
